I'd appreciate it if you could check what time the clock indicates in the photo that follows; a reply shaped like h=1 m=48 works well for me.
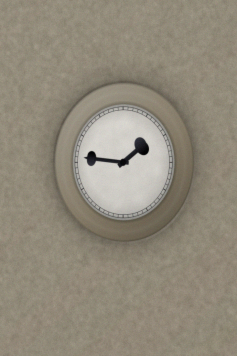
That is h=1 m=46
